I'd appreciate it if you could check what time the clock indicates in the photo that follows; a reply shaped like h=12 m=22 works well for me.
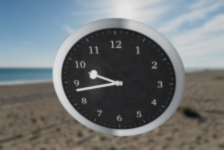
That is h=9 m=43
